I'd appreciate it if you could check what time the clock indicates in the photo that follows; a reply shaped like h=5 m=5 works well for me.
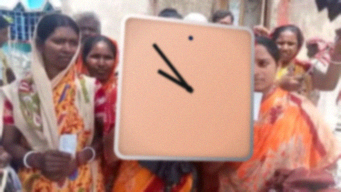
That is h=9 m=53
